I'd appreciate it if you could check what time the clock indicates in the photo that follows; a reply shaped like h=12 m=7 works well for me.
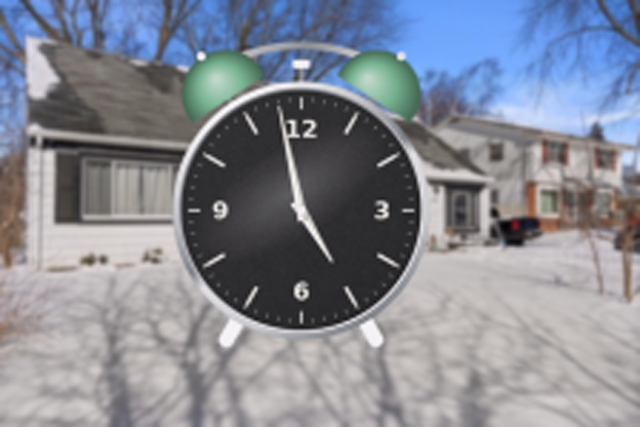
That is h=4 m=58
